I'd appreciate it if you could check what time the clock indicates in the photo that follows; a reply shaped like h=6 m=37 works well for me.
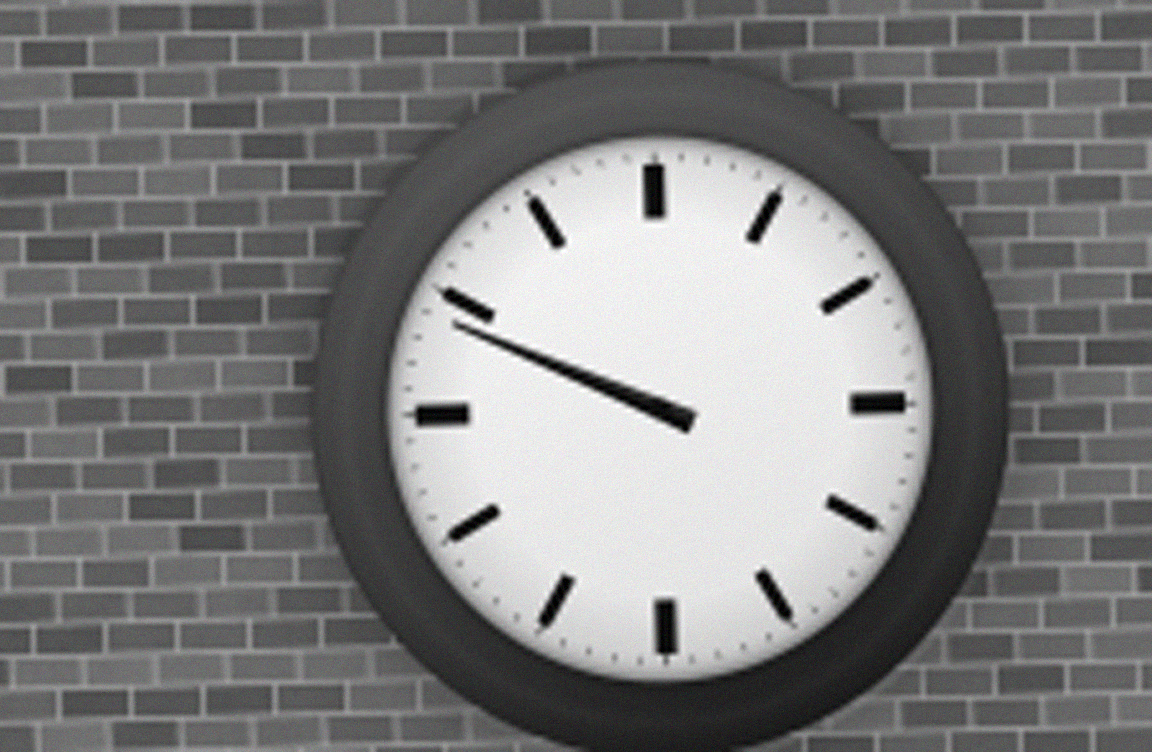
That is h=9 m=49
